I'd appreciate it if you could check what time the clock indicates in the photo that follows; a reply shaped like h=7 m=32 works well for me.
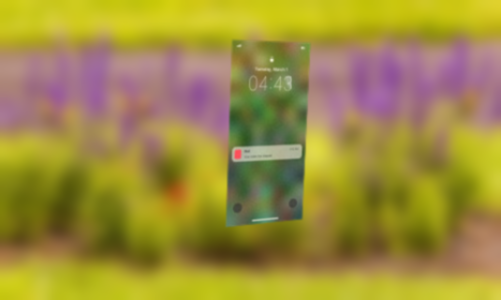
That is h=4 m=43
